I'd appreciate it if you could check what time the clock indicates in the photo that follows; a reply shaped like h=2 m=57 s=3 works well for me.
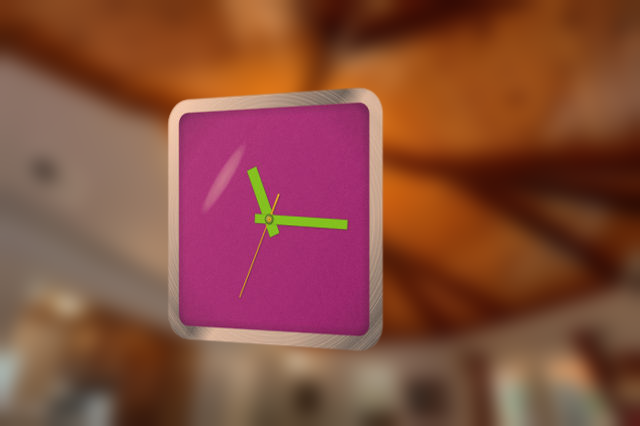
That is h=11 m=15 s=34
